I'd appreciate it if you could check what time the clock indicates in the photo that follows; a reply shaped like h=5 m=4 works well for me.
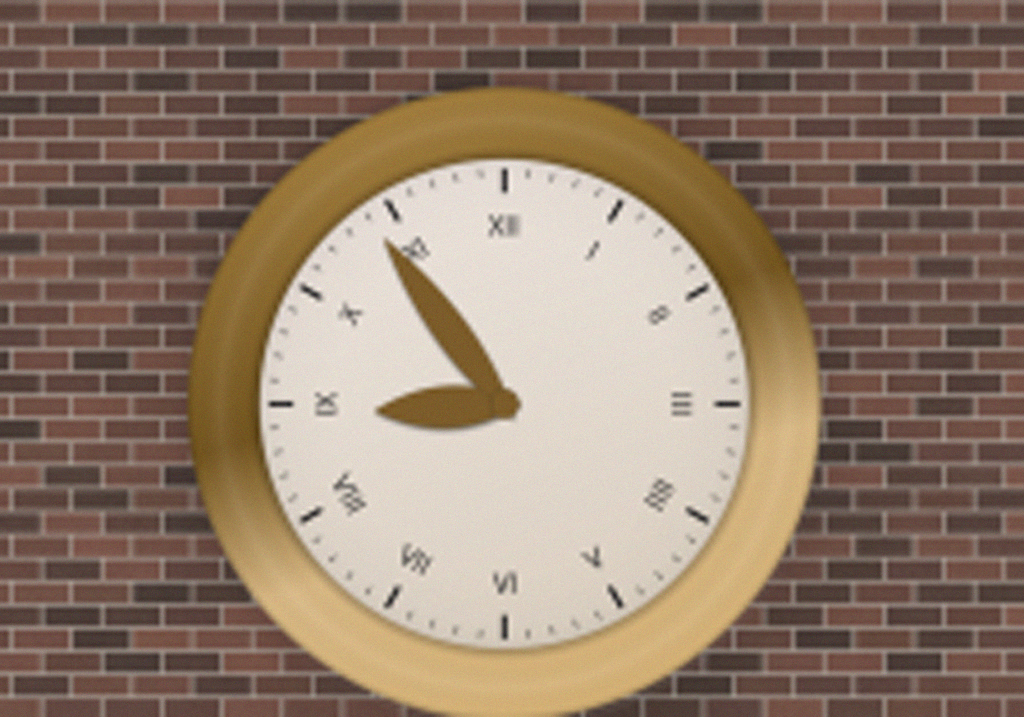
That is h=8 m=54
